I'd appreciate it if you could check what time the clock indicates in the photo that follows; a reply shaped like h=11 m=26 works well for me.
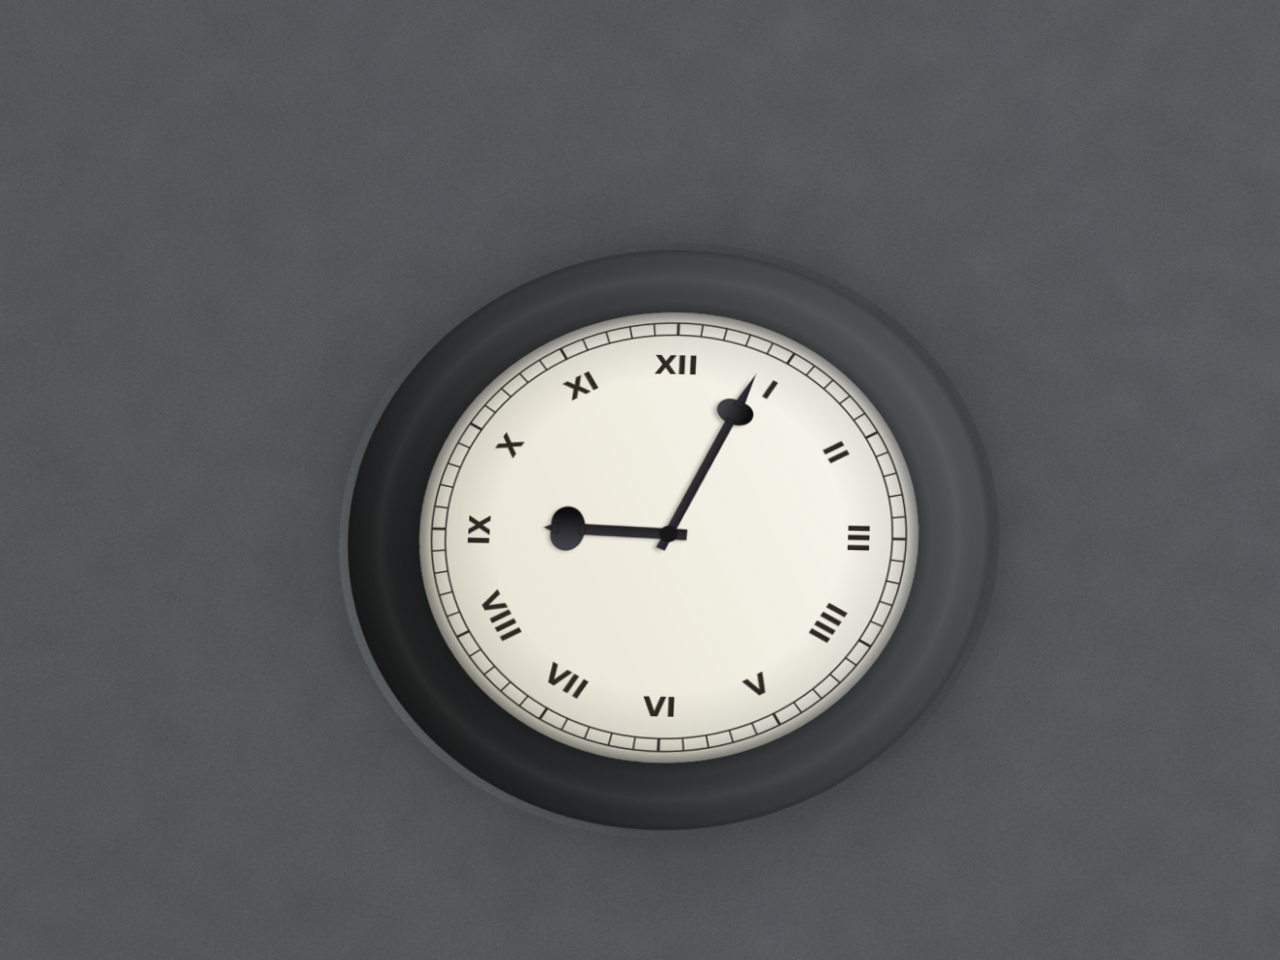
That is h=9 m=4
